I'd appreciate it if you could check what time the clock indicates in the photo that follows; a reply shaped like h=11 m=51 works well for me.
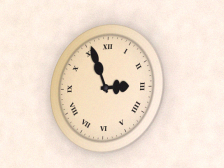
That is h=2 m=56
